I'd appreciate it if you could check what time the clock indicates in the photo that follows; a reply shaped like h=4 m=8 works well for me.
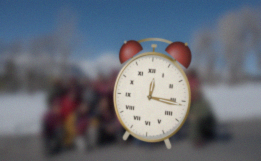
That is h=12 m=16
